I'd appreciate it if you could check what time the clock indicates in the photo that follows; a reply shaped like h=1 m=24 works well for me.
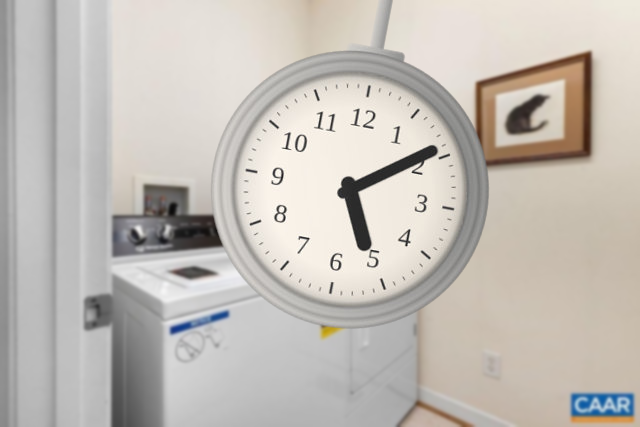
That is h=5 m=9
